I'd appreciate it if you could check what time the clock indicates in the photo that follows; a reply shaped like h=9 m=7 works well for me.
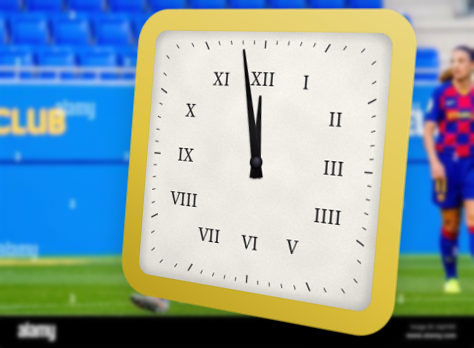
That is h=11 m=58
